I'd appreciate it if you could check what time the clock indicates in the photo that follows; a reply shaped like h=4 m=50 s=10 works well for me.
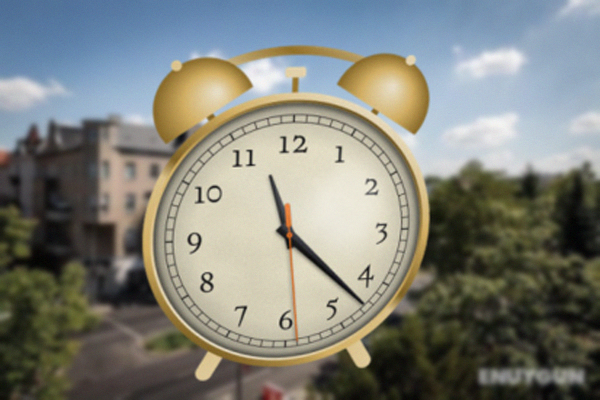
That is h=11 m=22 s=29
